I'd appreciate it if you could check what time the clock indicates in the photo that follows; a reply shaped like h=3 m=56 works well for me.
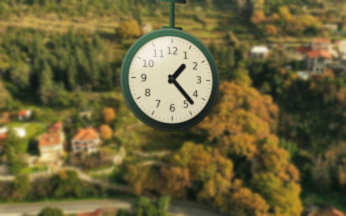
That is h=1 m=23
